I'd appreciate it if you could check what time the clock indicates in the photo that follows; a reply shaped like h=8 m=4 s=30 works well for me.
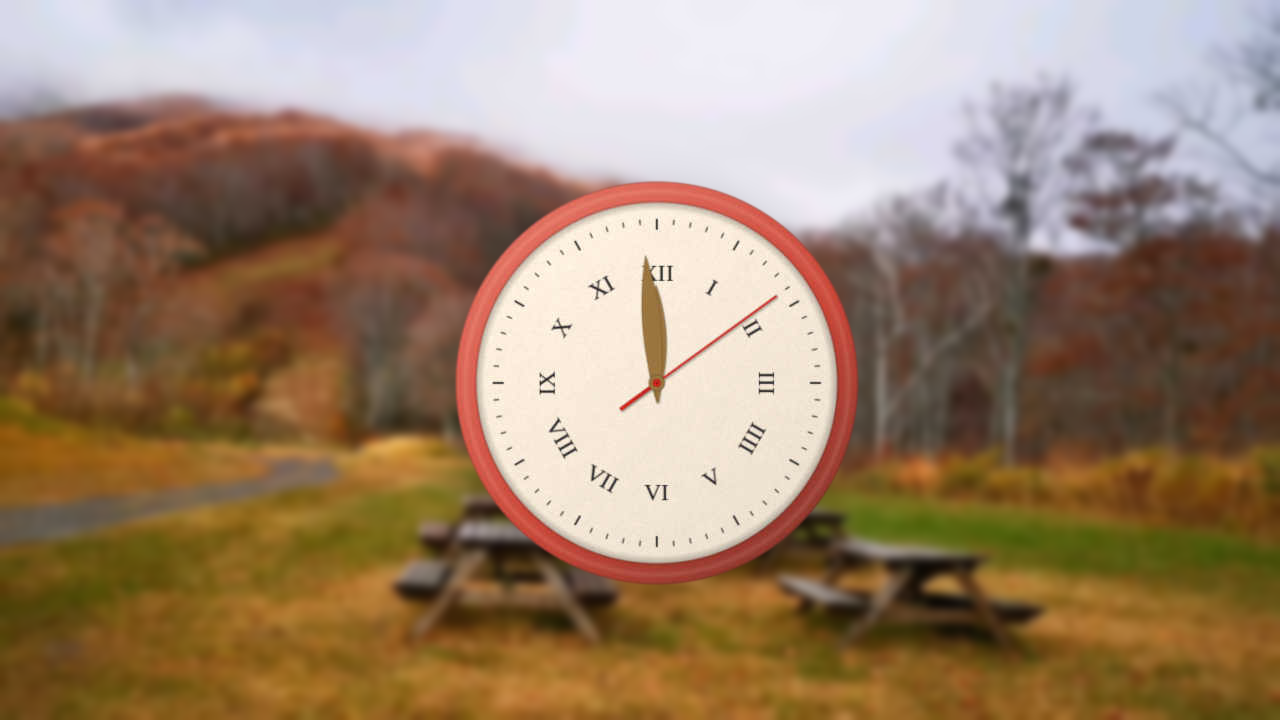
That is h=11 m=59 s=9
